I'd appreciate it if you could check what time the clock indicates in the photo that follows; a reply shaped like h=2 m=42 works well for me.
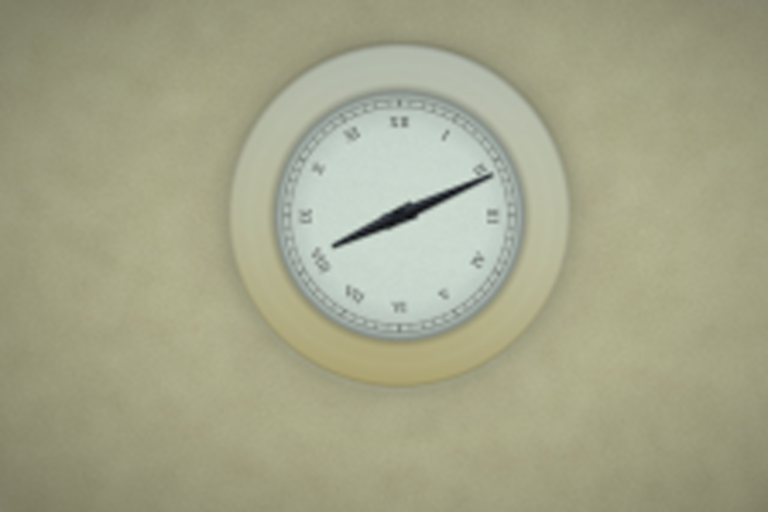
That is h=8 m=11
